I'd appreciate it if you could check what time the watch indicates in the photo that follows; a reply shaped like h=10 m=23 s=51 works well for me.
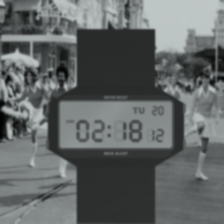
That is h=2 m=18 s=12
